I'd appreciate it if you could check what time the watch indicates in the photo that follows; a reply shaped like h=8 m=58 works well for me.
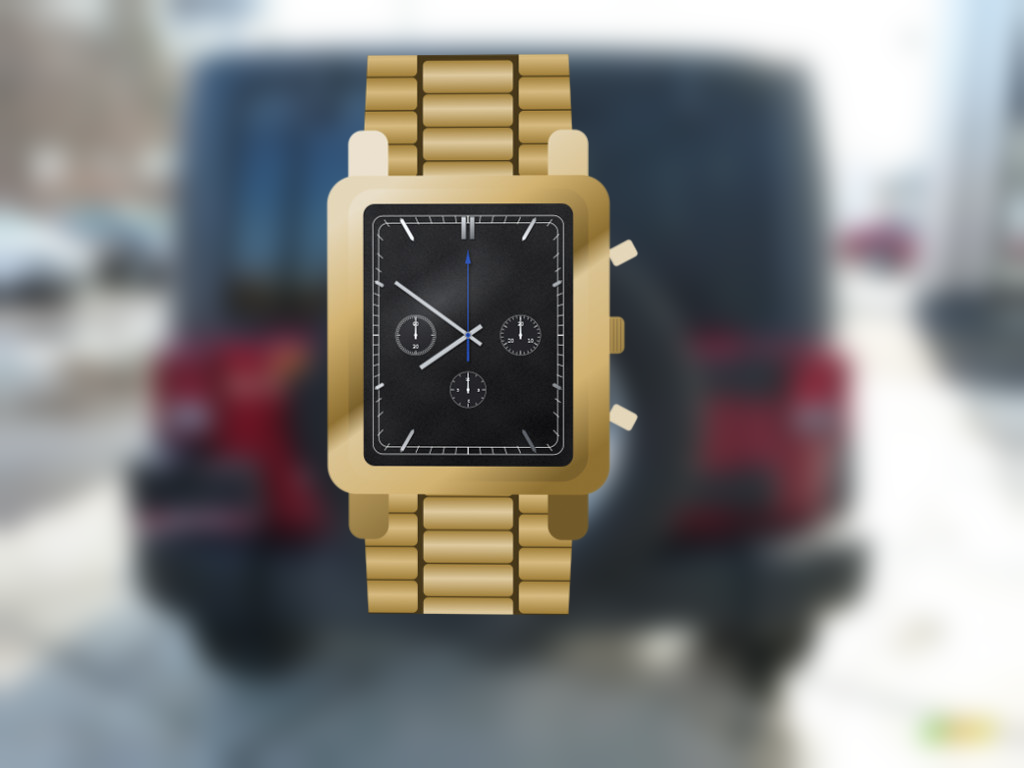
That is h=7 m=51
